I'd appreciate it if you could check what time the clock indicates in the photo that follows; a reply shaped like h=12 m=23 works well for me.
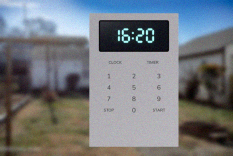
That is h=16 m=20
